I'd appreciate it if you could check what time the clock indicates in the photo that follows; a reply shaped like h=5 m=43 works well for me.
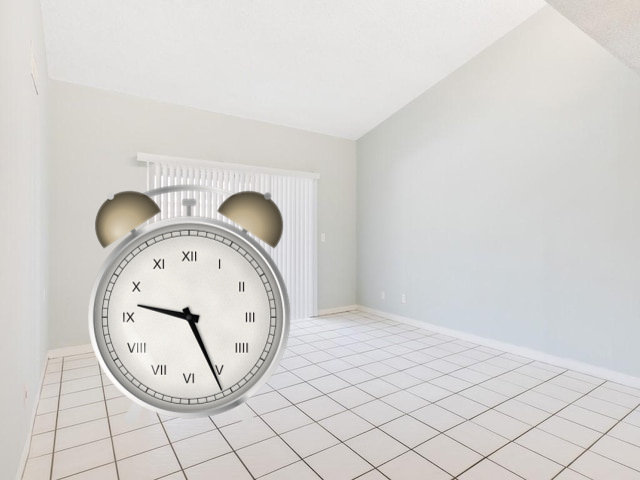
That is h=9 m=26
